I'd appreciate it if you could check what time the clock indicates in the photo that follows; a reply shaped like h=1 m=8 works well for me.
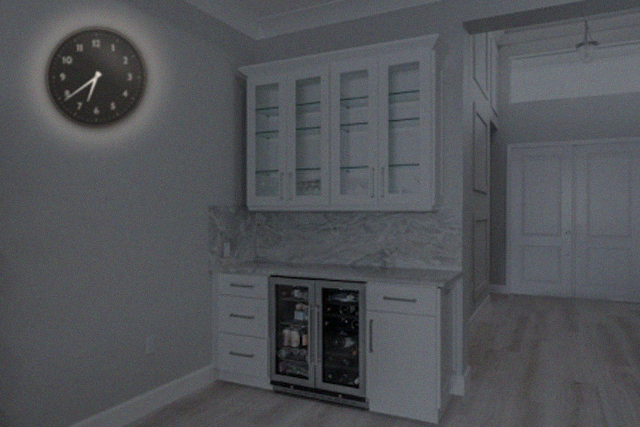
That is h=6 m=39
